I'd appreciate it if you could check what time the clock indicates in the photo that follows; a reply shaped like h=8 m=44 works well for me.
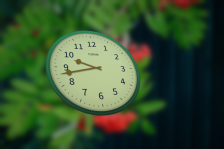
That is h=9 m=43
